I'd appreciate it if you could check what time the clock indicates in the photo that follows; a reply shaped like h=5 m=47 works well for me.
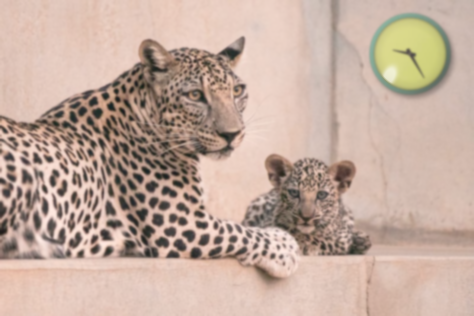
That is h=9 m=25
